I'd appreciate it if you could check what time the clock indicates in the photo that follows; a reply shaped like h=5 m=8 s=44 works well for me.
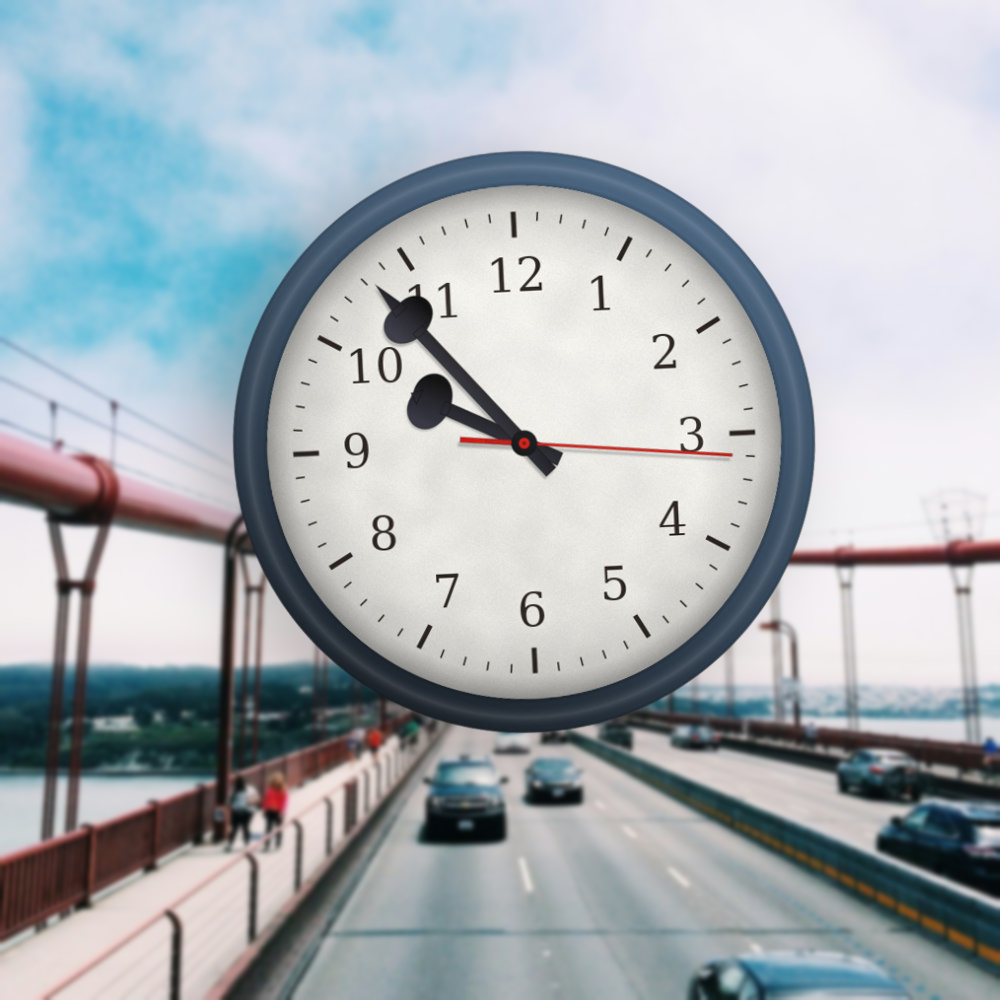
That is h=9 m=53 s=16
